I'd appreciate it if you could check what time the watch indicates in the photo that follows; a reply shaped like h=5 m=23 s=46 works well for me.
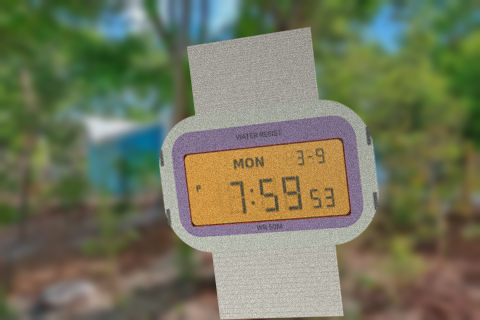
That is h=7 m=59 s=53
